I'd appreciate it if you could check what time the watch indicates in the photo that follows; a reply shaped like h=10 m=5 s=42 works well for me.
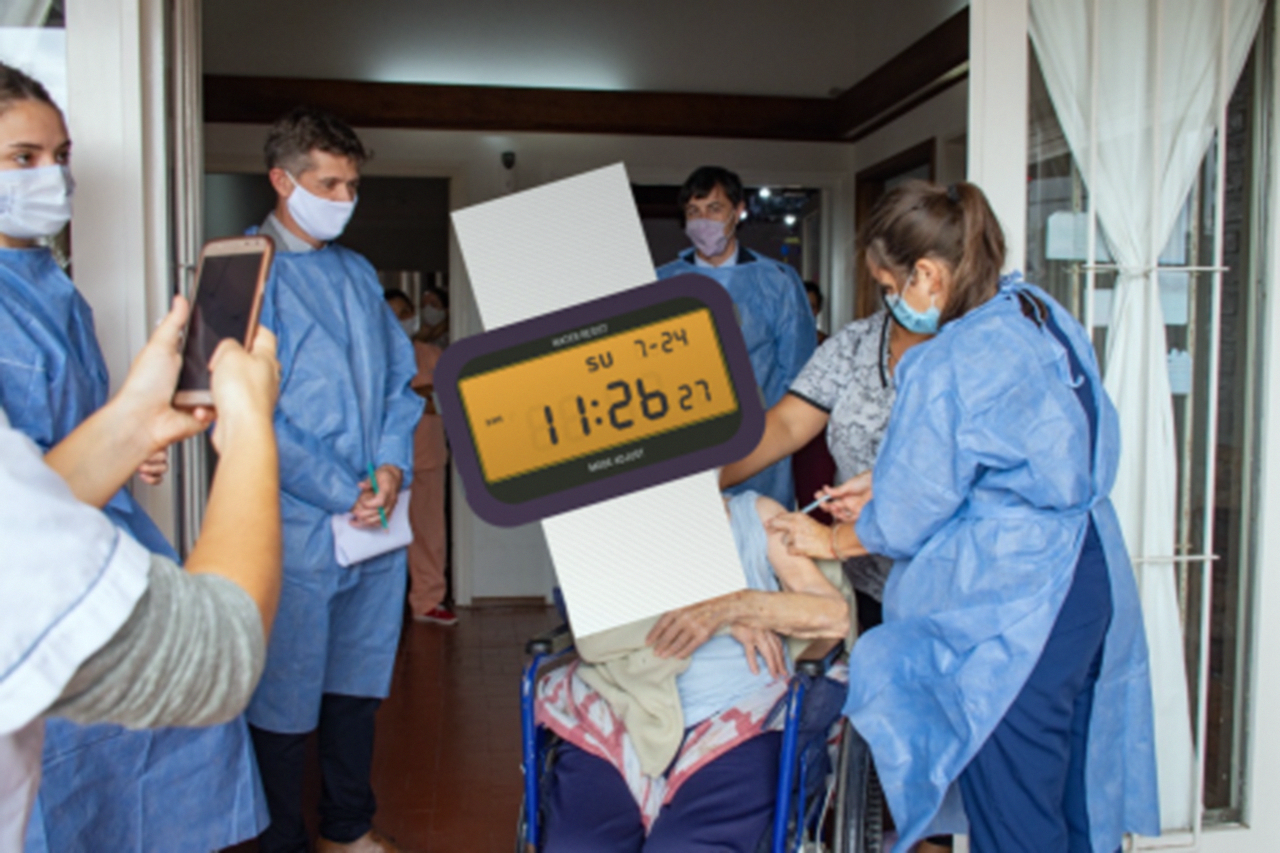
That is h=11 m=26 s=27
